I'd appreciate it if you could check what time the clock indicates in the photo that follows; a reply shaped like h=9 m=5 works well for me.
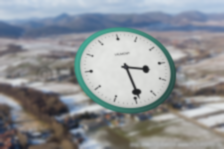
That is h=3 m=29
